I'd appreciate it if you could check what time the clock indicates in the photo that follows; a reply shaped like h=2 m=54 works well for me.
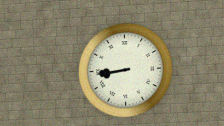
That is h=8 m=44
